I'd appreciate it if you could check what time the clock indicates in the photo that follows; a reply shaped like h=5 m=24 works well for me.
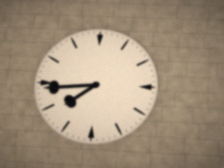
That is h=7 m=44
